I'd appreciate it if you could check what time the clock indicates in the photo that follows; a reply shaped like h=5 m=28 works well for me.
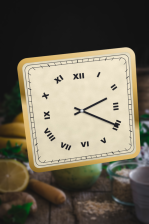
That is h=2 m=20
